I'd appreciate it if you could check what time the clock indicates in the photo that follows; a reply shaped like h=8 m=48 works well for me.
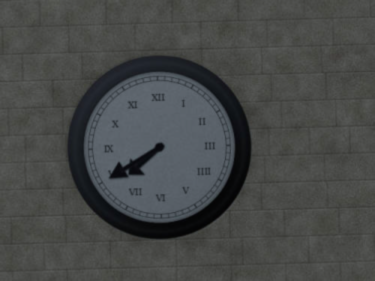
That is h=7 m=40
